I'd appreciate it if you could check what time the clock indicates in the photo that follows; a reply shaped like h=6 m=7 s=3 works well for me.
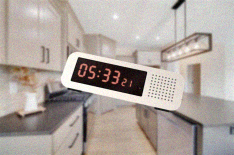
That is h=5 m=33 s=21
